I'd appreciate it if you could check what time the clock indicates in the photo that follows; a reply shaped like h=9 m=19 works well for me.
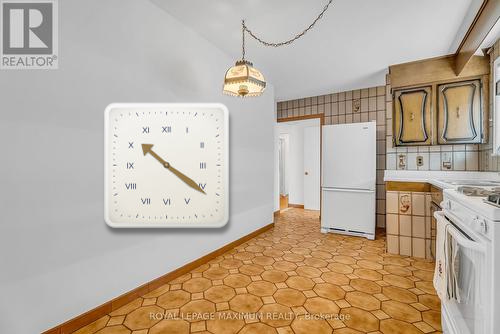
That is h=10 m=21
